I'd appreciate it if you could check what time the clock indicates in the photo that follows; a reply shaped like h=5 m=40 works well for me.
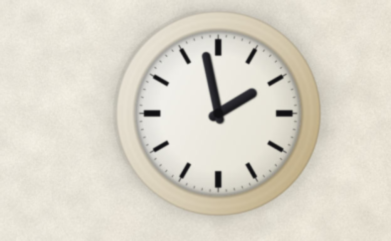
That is h=1 m=58
